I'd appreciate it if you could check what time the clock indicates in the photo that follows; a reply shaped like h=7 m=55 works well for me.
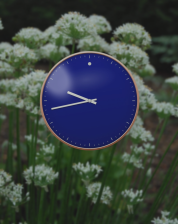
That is h=9 m=43
